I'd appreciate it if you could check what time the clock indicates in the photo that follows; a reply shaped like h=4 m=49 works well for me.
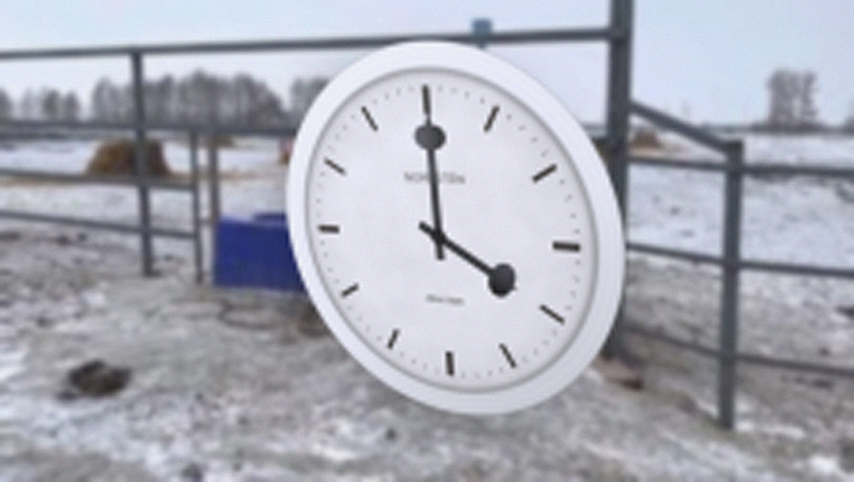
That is h=4 m=0
